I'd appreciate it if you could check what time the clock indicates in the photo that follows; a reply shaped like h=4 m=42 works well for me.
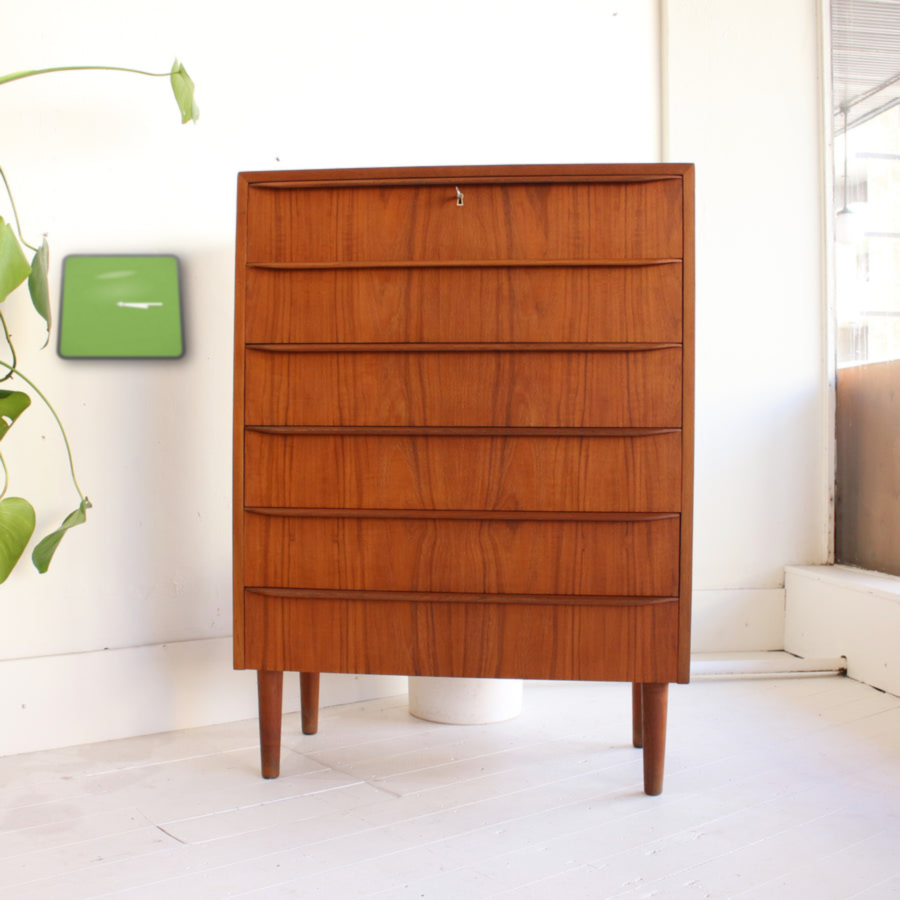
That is h=3 m=15
